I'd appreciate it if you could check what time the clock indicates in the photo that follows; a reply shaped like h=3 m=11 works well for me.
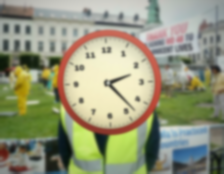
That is h=2 m=23
